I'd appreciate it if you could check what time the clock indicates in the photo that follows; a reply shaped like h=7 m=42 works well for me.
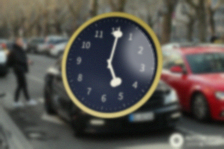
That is h=5 m=1
